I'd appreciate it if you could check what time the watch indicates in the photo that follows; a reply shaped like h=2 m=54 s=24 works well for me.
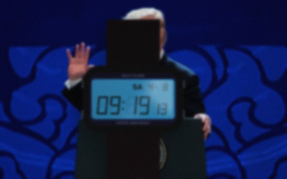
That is h=9 m=19 s=13
